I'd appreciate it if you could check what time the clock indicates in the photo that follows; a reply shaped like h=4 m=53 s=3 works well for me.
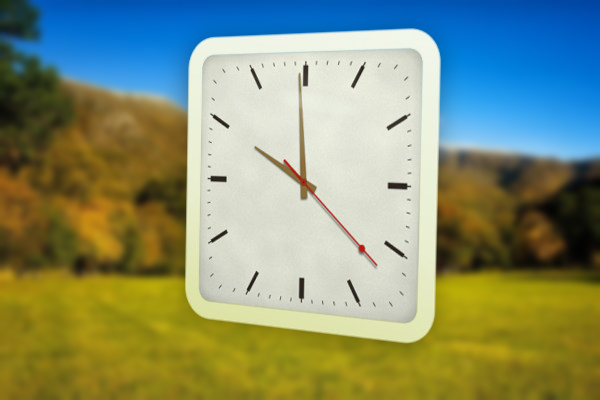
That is h=9 m=59 s=22
